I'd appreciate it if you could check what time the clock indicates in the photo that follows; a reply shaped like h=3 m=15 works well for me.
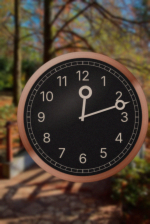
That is h=12 m=12
